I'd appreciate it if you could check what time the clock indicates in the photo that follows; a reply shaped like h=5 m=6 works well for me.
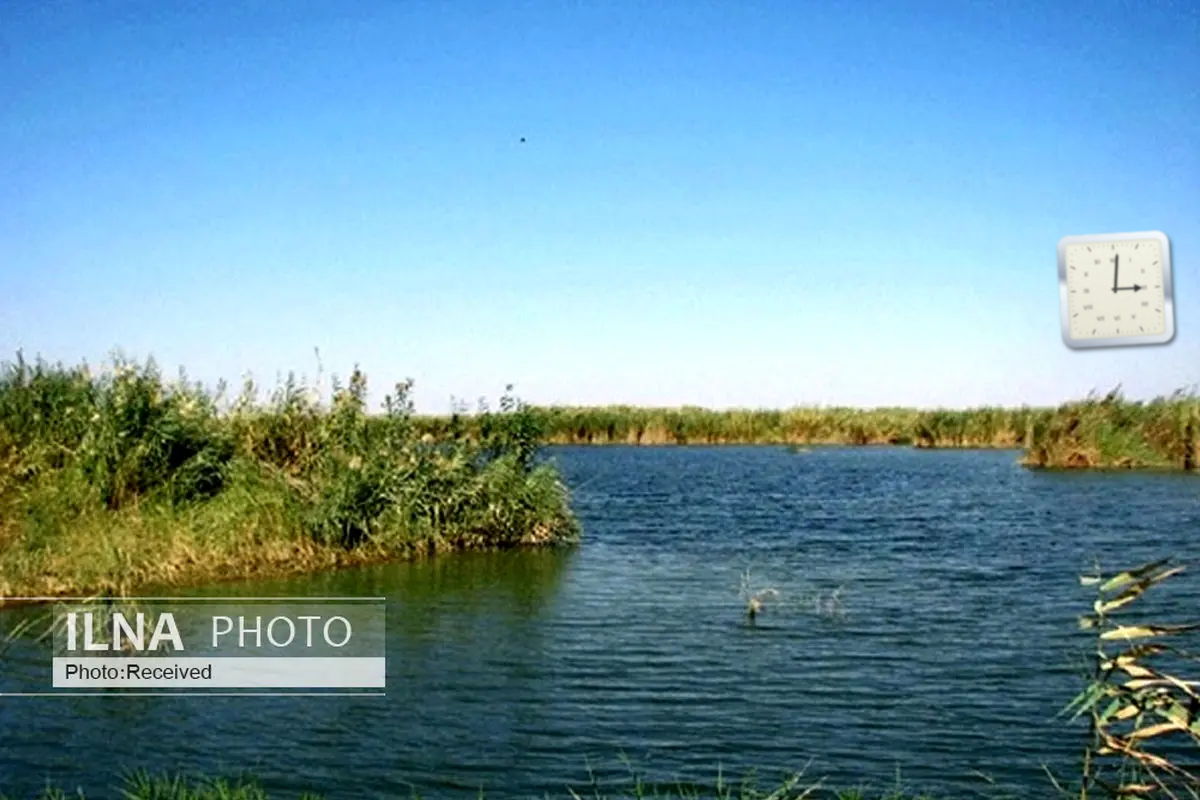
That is h=3 m=1
